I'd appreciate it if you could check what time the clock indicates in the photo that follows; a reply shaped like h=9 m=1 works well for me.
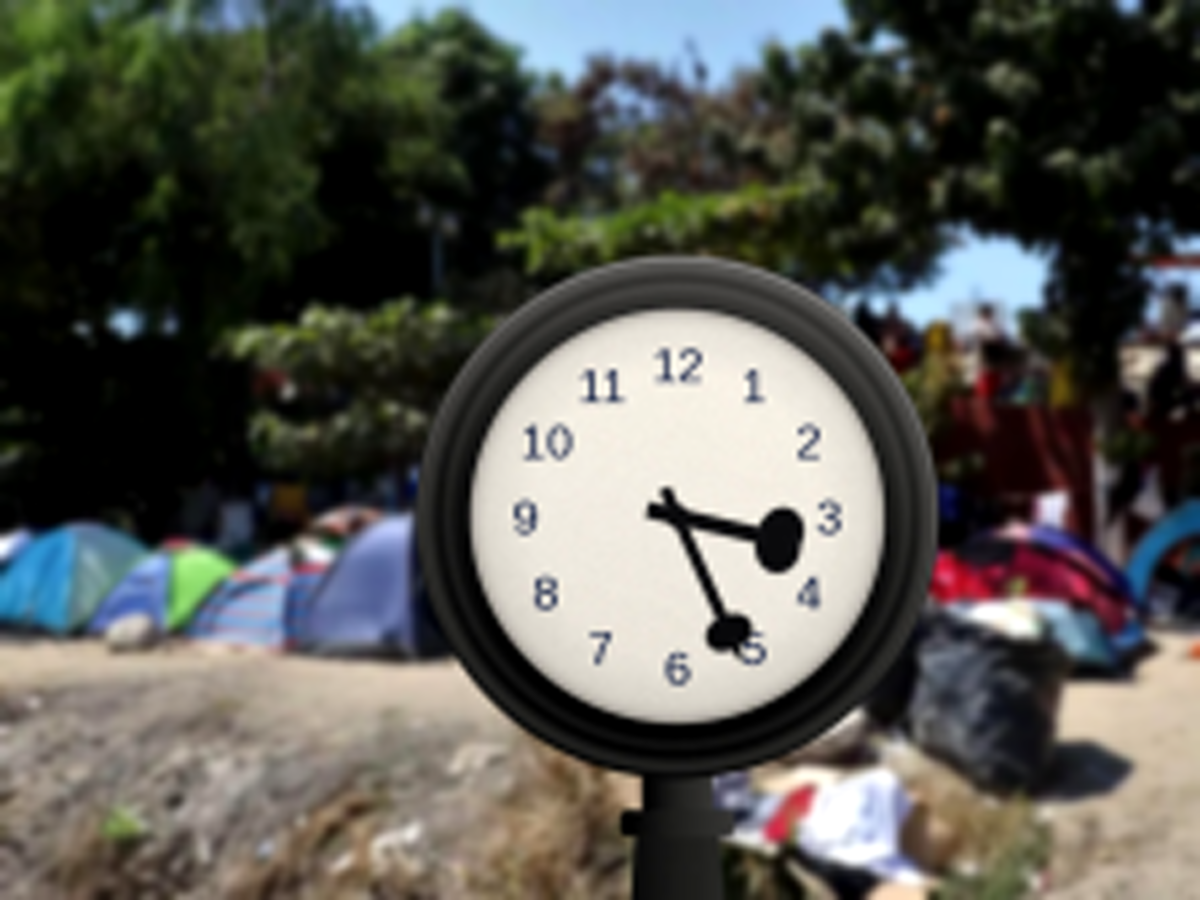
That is h=3 m=26
